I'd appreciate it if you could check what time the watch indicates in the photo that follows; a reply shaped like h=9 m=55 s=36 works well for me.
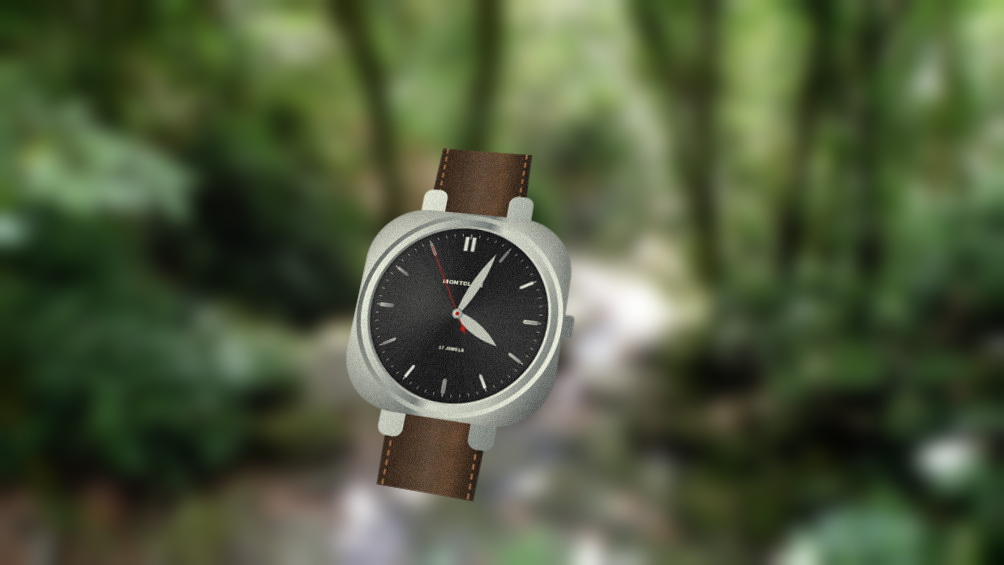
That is h=4 m=3 s=55
